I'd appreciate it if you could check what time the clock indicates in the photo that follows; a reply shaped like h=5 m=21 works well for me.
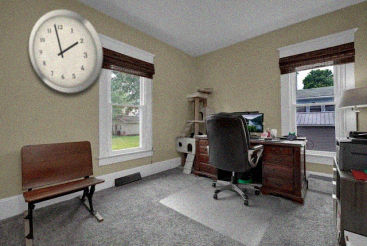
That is h=1 m=58
